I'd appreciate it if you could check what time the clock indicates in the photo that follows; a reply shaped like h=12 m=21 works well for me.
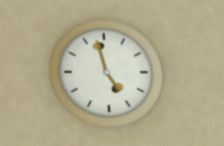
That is h=4 m=58
